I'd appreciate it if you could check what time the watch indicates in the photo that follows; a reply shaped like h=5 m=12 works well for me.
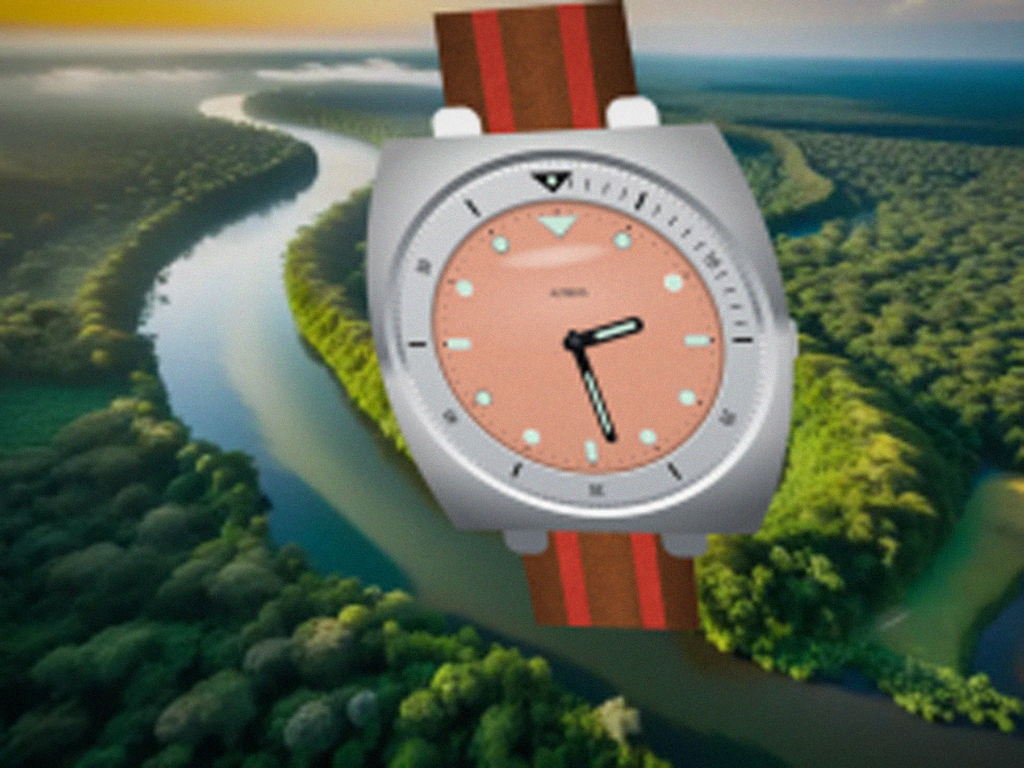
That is h=2 m=28
